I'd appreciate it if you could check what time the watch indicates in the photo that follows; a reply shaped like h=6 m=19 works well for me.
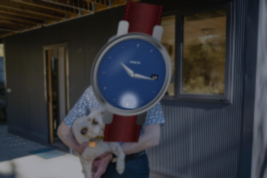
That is h=10 m=16
